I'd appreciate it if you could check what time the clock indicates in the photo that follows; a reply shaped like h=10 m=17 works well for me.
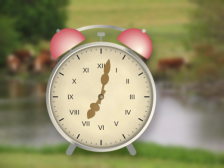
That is h=7 m=2
